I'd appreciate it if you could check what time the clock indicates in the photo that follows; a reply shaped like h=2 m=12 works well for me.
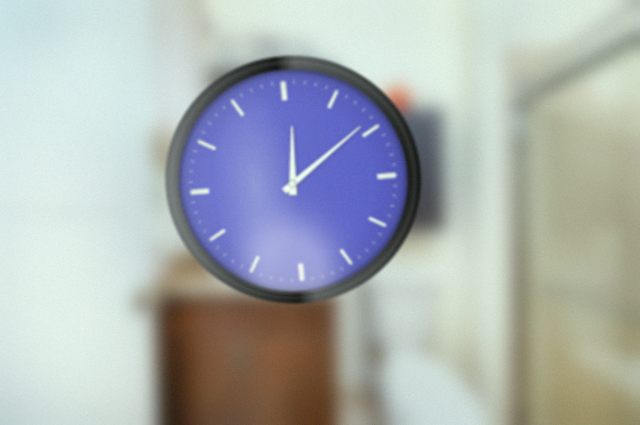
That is h=12 m=9
